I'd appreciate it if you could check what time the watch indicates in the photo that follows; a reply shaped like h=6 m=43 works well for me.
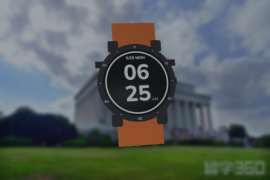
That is h=6 m=25
